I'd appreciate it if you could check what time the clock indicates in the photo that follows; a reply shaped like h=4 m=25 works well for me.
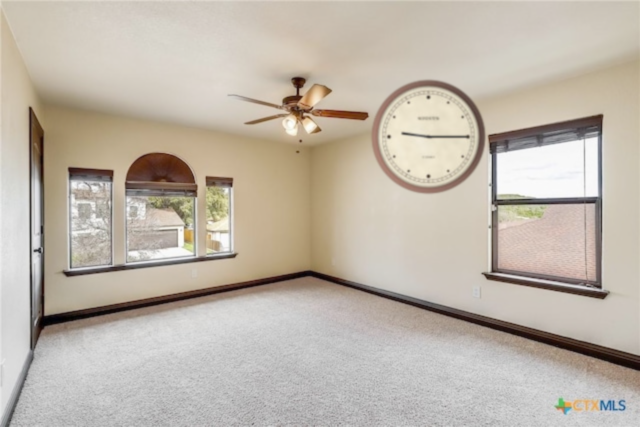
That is h=9 m=15
